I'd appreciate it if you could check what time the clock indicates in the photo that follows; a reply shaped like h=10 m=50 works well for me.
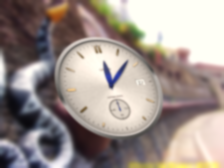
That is h=12 m=8
